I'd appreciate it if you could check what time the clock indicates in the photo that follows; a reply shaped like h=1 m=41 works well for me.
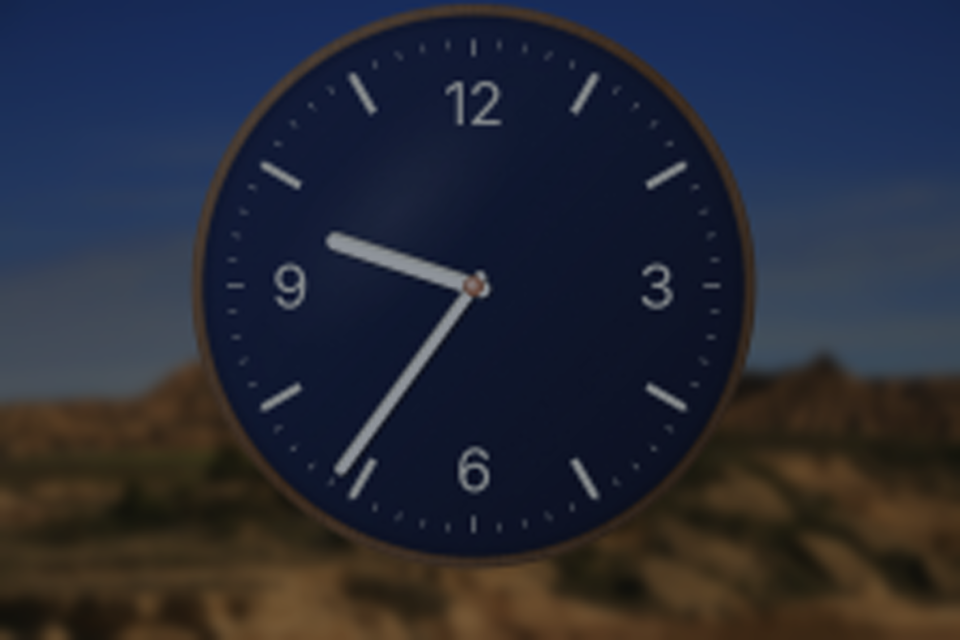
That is h=9 m=36
